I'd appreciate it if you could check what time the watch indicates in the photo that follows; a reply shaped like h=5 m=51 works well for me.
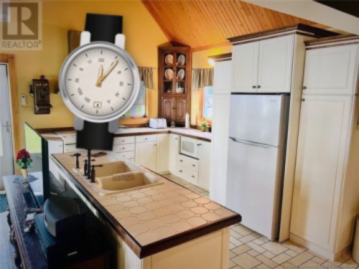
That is h=12 m=6
